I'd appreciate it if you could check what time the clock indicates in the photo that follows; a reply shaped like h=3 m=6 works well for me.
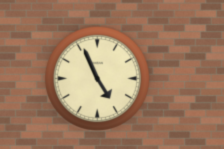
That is h=4 m=56
